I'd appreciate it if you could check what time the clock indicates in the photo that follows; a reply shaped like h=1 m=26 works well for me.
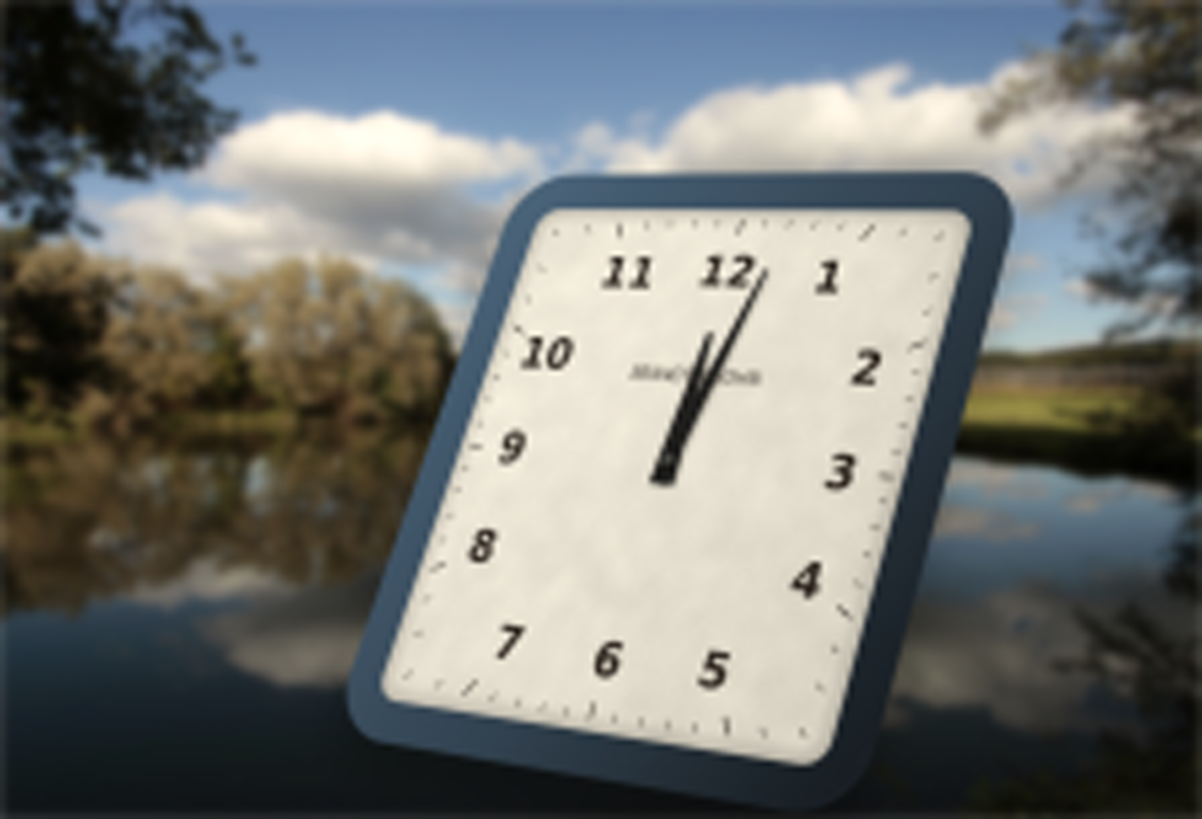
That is h=12 m=2
